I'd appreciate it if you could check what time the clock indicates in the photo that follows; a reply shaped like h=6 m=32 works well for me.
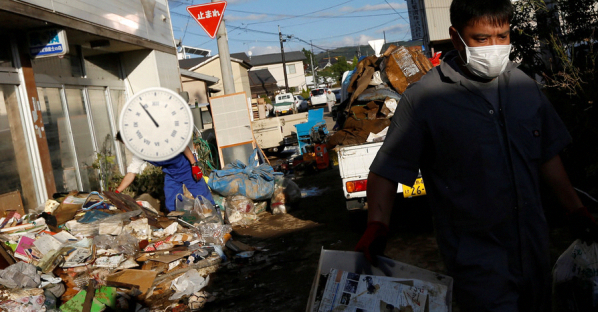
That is h=10 m=54
